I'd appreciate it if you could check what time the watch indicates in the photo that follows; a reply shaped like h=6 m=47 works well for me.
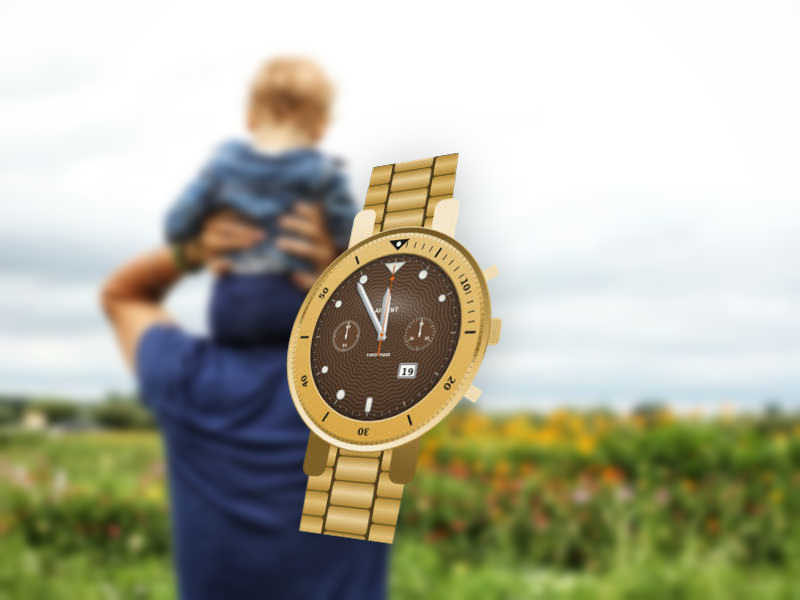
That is h=11 m=54
